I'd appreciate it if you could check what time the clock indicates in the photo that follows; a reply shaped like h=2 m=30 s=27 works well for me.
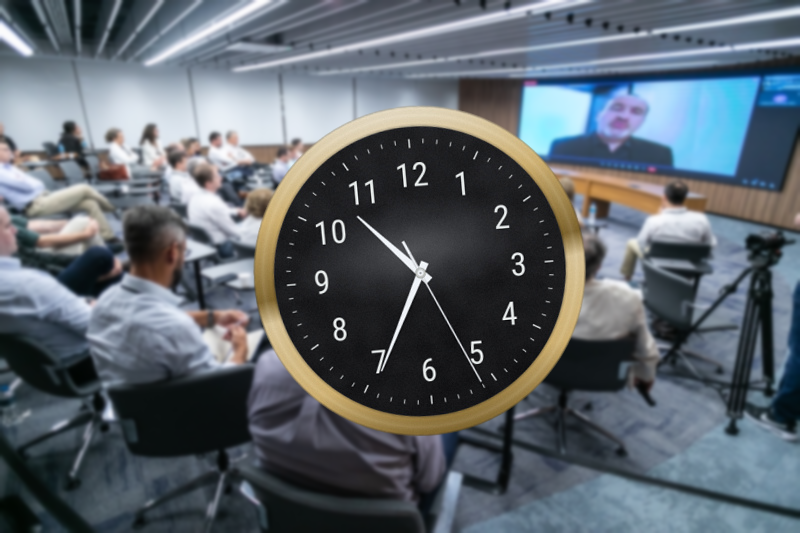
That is h=10 m=34 s=26
